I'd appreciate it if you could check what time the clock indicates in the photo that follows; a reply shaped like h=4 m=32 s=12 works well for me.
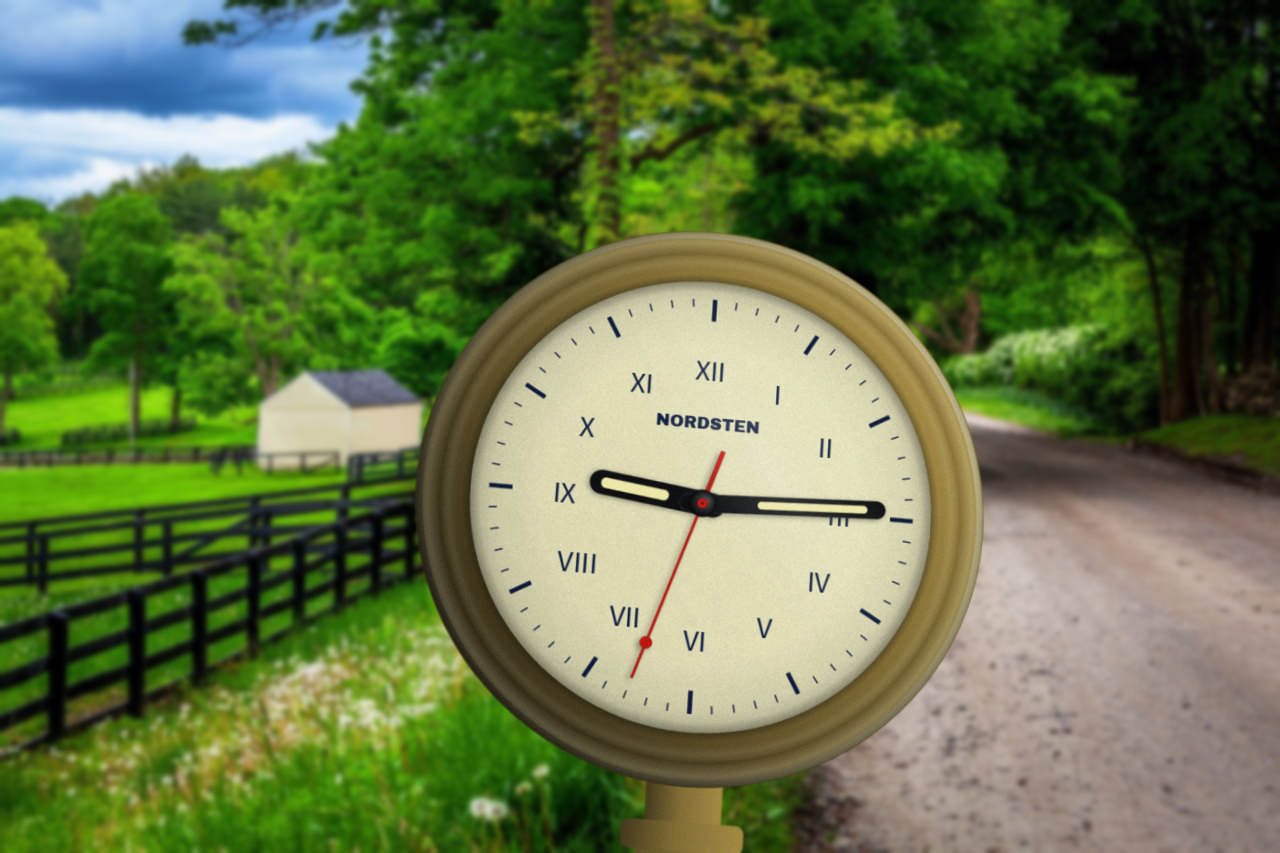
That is h=9 m=14 s=33
